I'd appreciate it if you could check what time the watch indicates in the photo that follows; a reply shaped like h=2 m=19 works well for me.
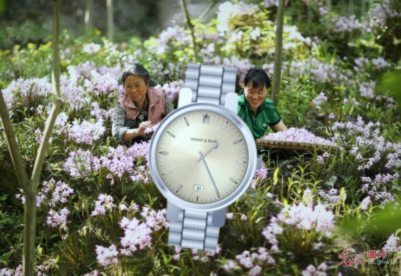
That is h=1 m=25
